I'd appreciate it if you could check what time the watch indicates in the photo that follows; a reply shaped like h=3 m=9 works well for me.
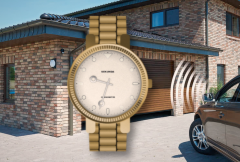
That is h=9 m=33
